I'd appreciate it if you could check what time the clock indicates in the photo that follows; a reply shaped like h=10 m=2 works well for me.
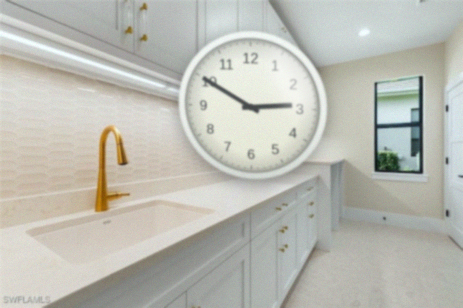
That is h=2 m=50
